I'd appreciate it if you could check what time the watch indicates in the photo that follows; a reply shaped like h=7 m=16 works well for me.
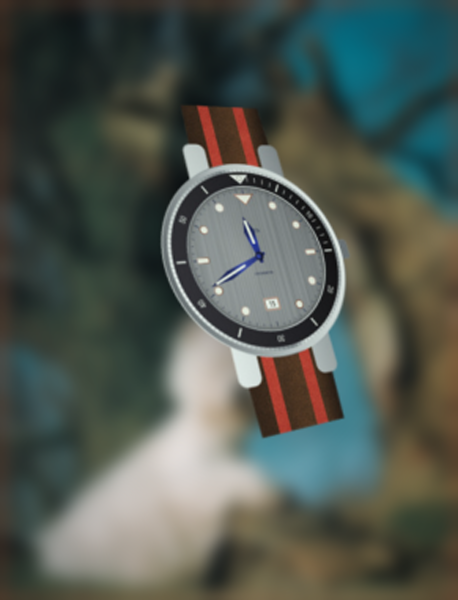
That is h=11 m=41
